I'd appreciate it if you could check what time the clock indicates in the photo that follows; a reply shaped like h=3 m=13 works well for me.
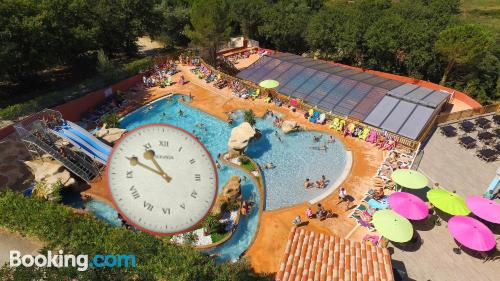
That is h=10 m=49
